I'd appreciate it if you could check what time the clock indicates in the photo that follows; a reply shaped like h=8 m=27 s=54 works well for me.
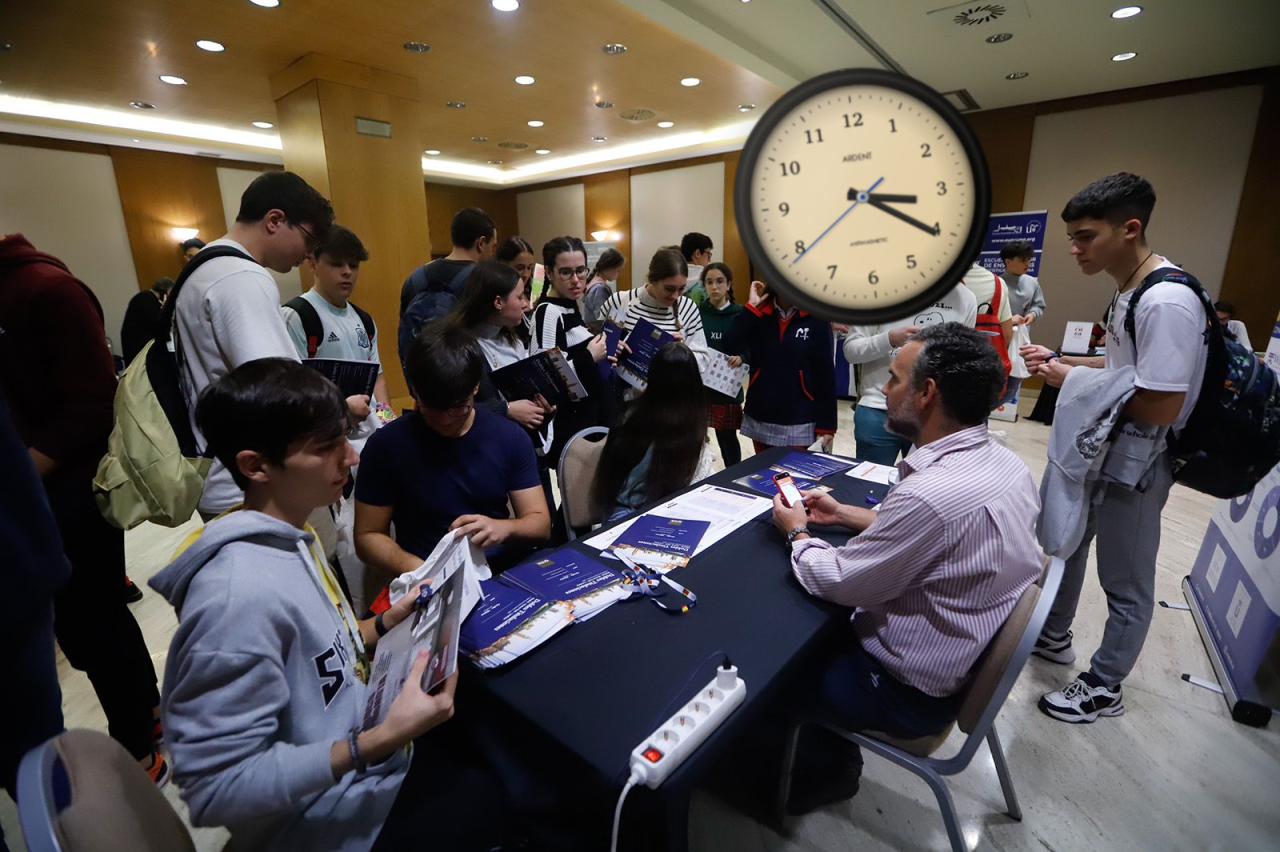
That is h=3 m=20 s=39
